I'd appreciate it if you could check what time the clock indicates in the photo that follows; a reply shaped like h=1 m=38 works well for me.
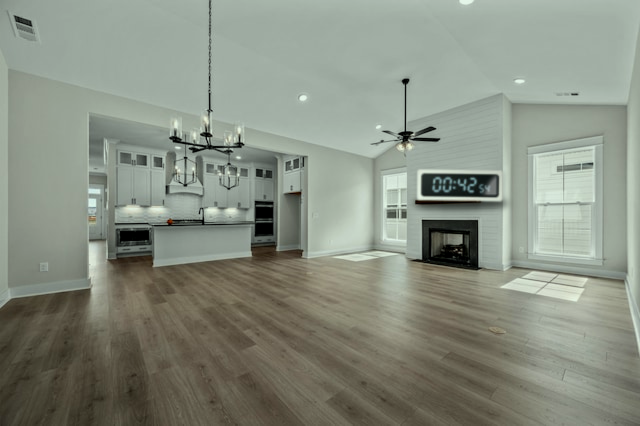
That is h=0 m=42
